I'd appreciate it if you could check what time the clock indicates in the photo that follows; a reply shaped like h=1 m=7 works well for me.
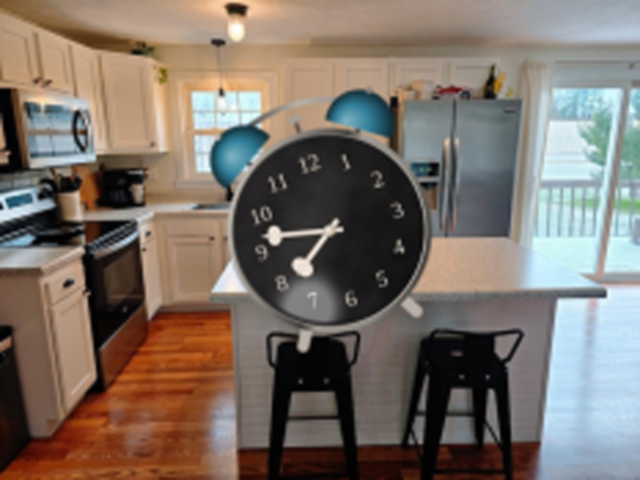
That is h=7 m=47
